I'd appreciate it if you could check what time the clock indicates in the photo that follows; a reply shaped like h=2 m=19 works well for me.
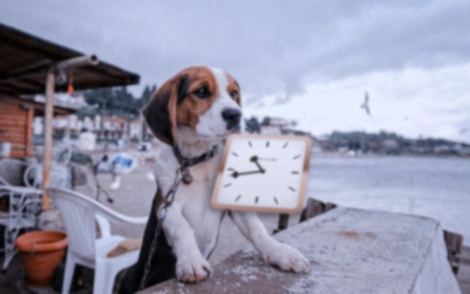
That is h=10 m=43
